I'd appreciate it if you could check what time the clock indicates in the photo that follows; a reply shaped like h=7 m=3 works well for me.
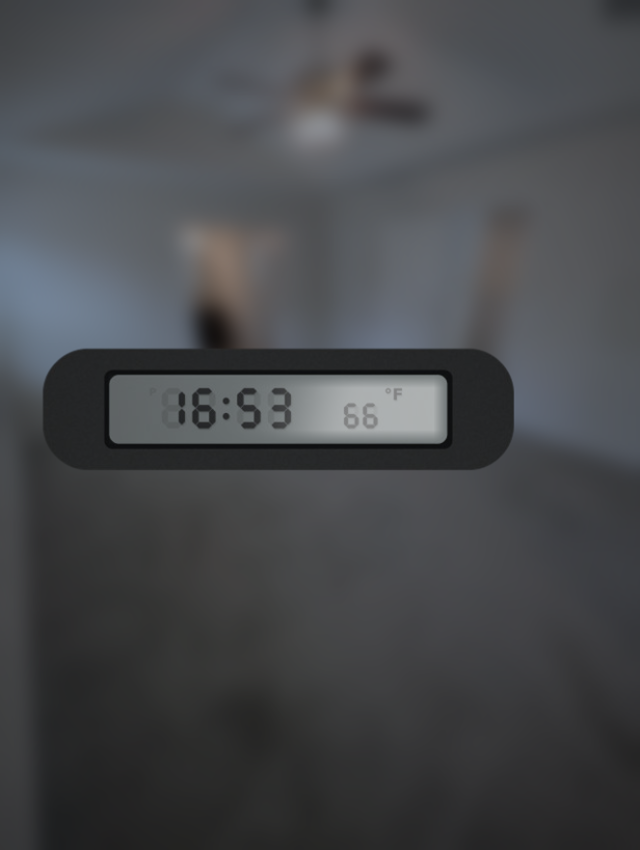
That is h=16 m=53
